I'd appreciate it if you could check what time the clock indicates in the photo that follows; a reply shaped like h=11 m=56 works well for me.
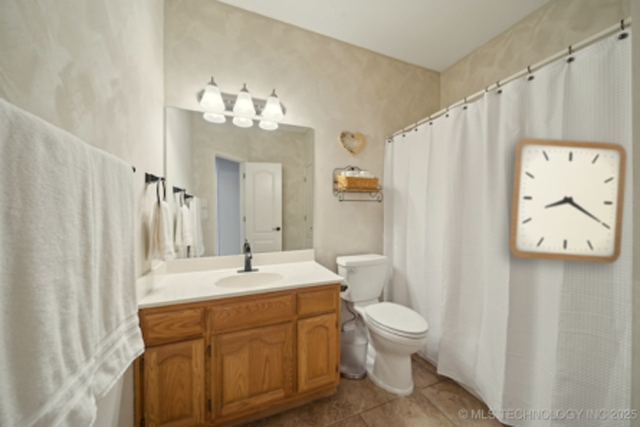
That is h=8 m=20
